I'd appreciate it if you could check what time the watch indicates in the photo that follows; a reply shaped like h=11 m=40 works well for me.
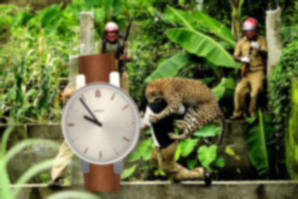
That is h=9 m=54
